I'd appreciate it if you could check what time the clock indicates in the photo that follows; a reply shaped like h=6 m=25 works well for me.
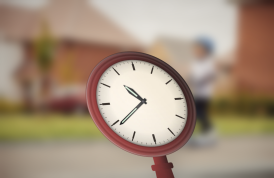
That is h=10 m=39
